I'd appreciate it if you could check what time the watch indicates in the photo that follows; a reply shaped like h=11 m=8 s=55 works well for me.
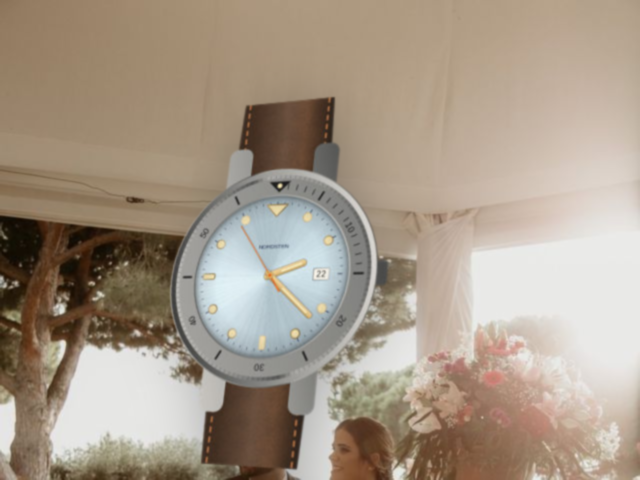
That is h=2 m=21 s=54
